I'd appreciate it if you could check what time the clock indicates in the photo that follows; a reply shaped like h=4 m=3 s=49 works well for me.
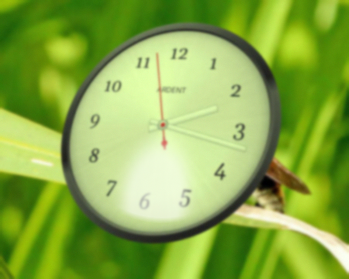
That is h=2 m=16 s=57
